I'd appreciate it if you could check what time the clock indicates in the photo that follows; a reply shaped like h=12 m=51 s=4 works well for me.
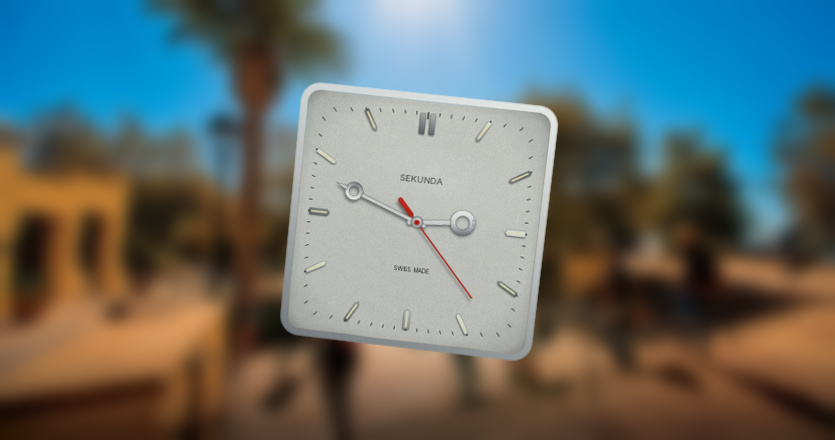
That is h=2 m=48 s=23
